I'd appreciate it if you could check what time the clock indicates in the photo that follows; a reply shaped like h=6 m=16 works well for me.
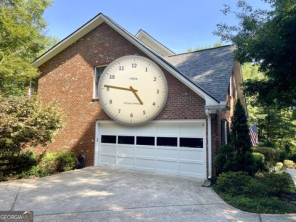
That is h=4 m=46
